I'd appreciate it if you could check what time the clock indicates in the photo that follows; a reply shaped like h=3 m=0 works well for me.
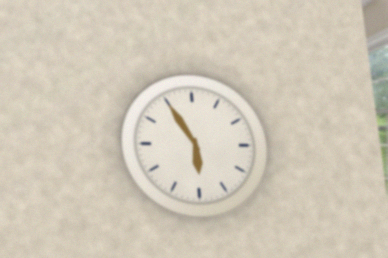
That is h=5 m=55
